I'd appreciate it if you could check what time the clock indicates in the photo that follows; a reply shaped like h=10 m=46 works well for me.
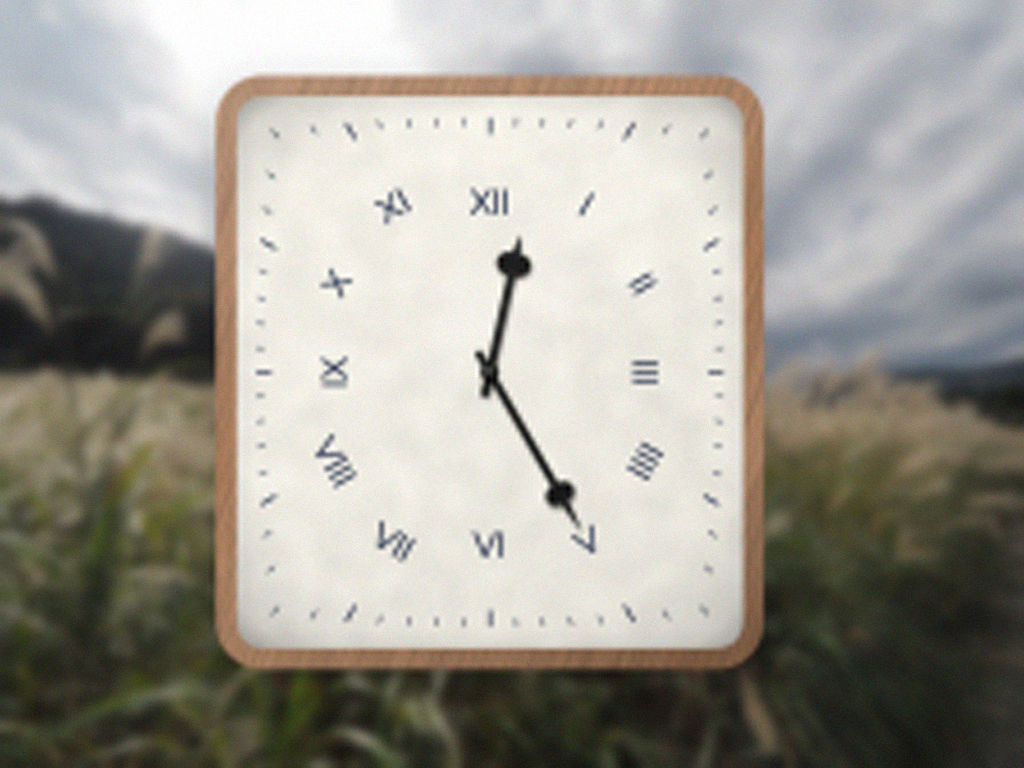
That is h=12 m=25
